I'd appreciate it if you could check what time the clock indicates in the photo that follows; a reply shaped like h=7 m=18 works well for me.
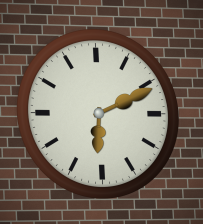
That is h=6 m=11
